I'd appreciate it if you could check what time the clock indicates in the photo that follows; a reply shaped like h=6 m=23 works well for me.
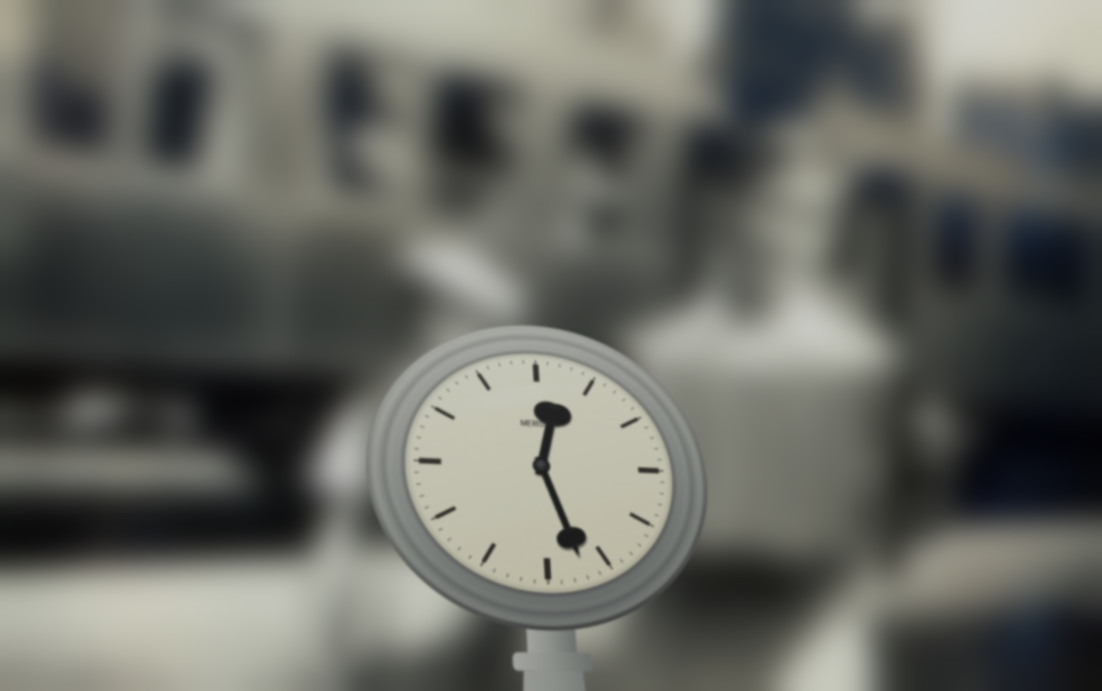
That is h=12 m=27
